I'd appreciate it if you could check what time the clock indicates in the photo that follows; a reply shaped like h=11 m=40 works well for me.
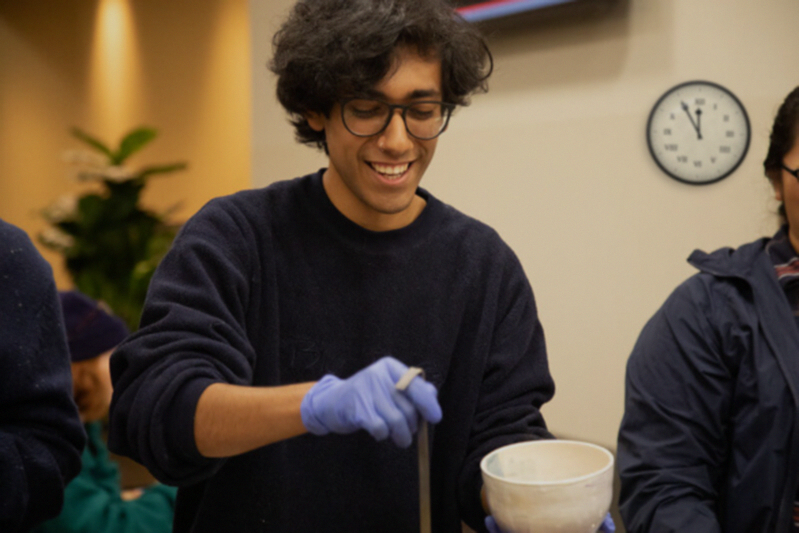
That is h=11 m=55
